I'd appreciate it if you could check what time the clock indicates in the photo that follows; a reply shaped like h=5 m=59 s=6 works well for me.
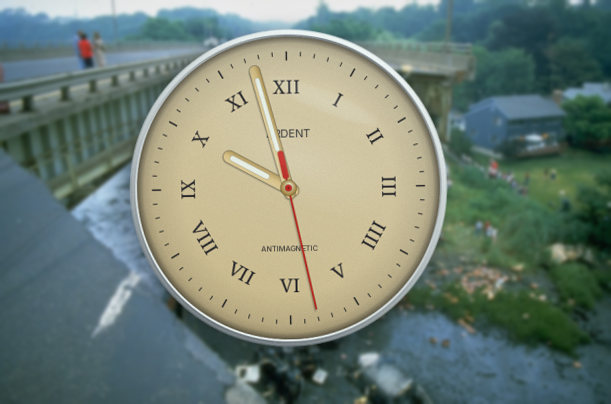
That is h=9 m=57 s=28
